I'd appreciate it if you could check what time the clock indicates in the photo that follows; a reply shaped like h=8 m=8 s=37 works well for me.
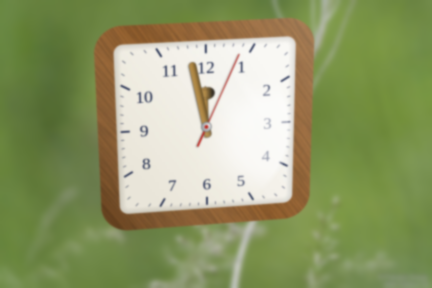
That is h=11 m=58 s=4
